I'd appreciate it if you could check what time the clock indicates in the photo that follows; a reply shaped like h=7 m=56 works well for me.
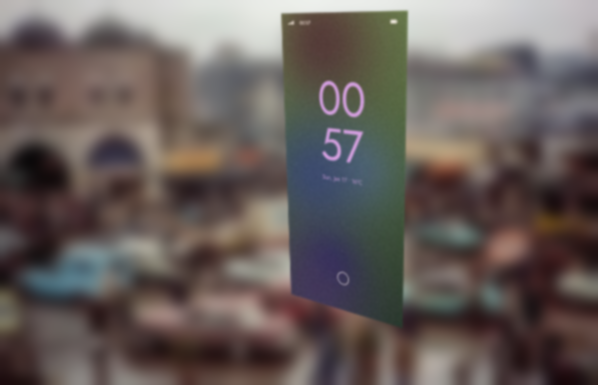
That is h=0 m=57
